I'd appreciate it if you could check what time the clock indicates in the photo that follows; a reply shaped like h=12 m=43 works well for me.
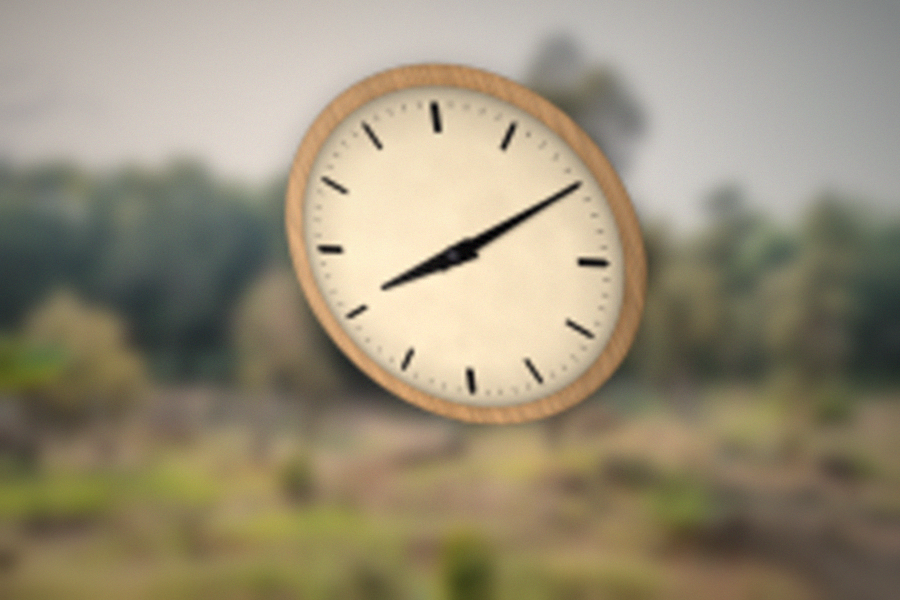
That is h=8 m=10
